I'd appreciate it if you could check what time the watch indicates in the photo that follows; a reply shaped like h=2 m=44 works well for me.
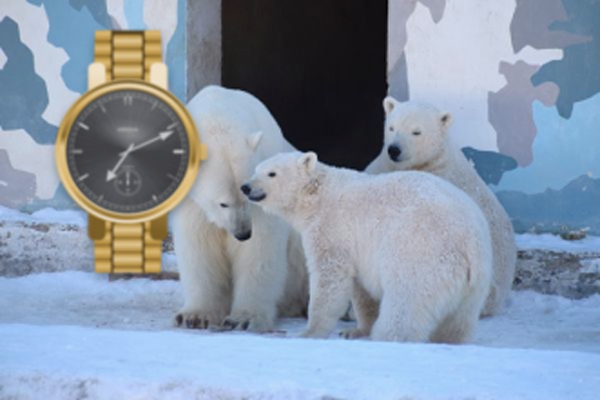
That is h=7 m=11
